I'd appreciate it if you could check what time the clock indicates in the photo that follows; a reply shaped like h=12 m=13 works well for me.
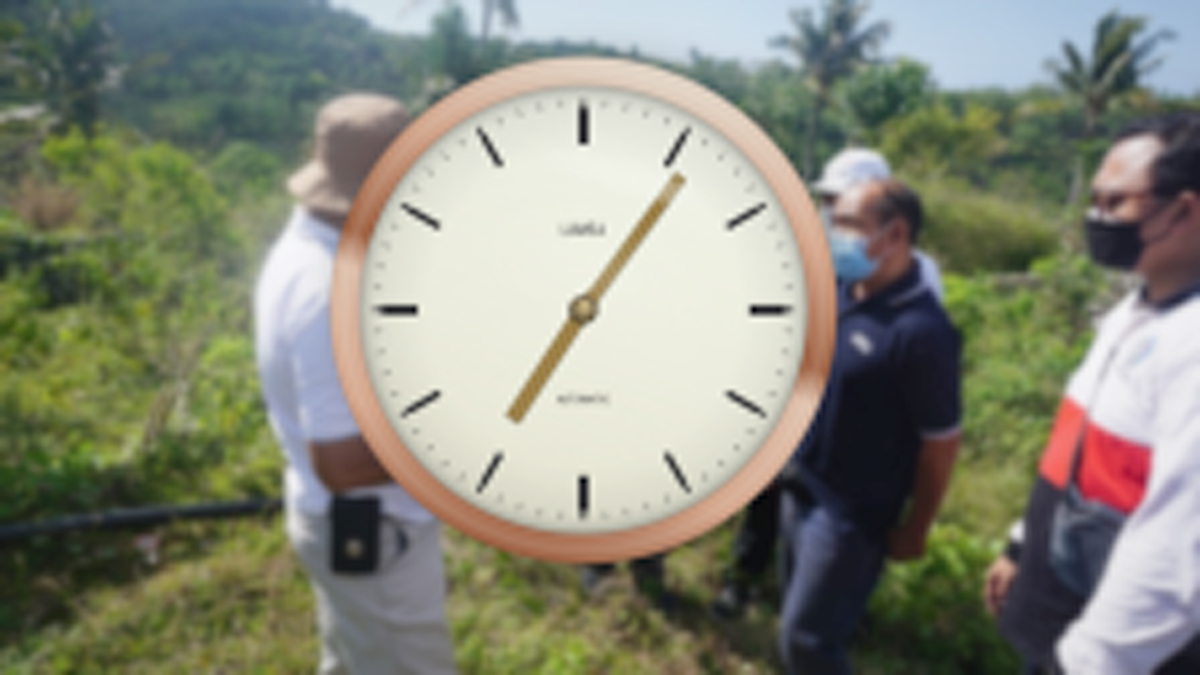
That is h=7 m=6
